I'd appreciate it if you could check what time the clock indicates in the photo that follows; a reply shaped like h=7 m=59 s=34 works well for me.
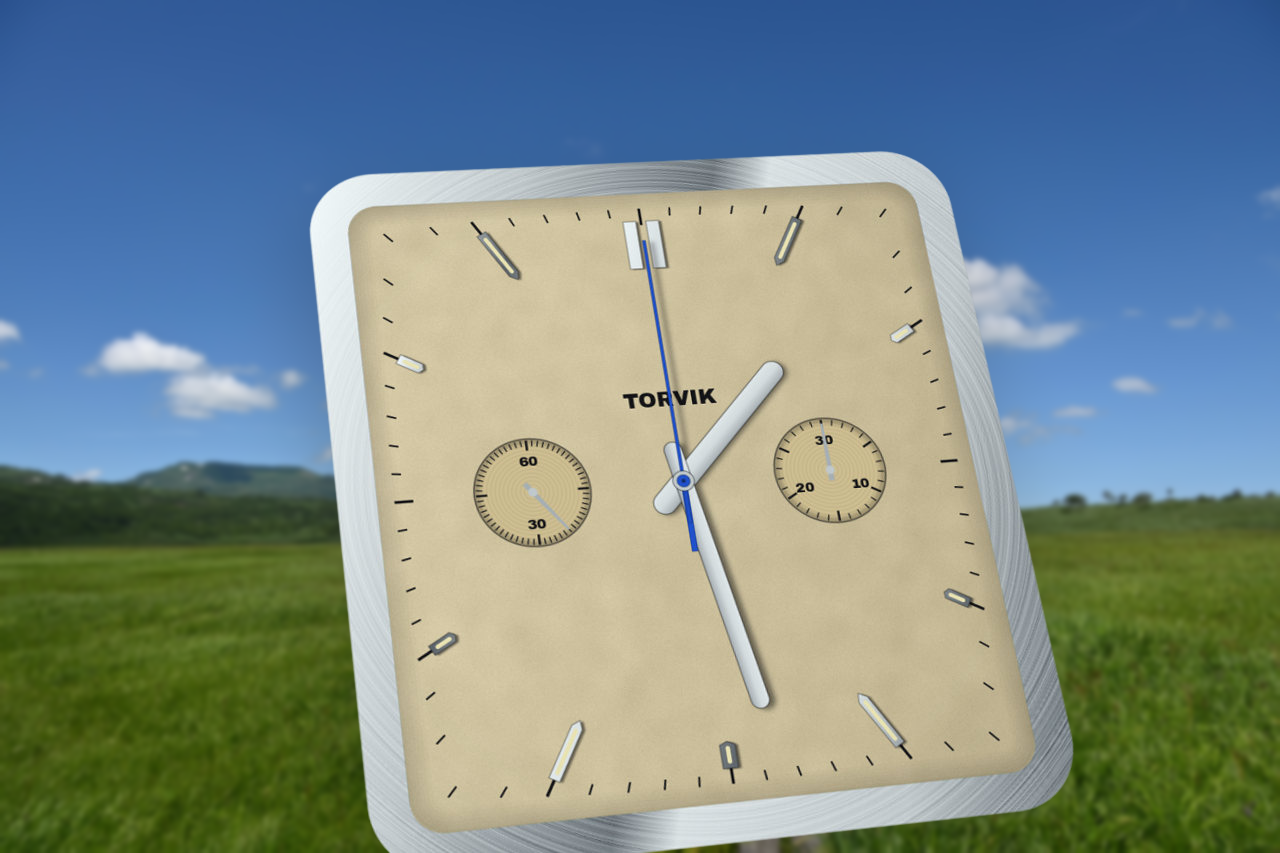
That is h=1 m=28 s=24
